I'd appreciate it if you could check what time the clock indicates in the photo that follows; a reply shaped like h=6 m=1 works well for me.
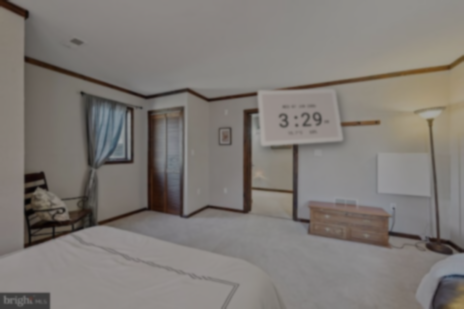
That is h=3 m=29
